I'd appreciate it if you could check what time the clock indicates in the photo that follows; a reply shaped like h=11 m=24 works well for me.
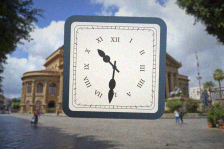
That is h=10 m=31
